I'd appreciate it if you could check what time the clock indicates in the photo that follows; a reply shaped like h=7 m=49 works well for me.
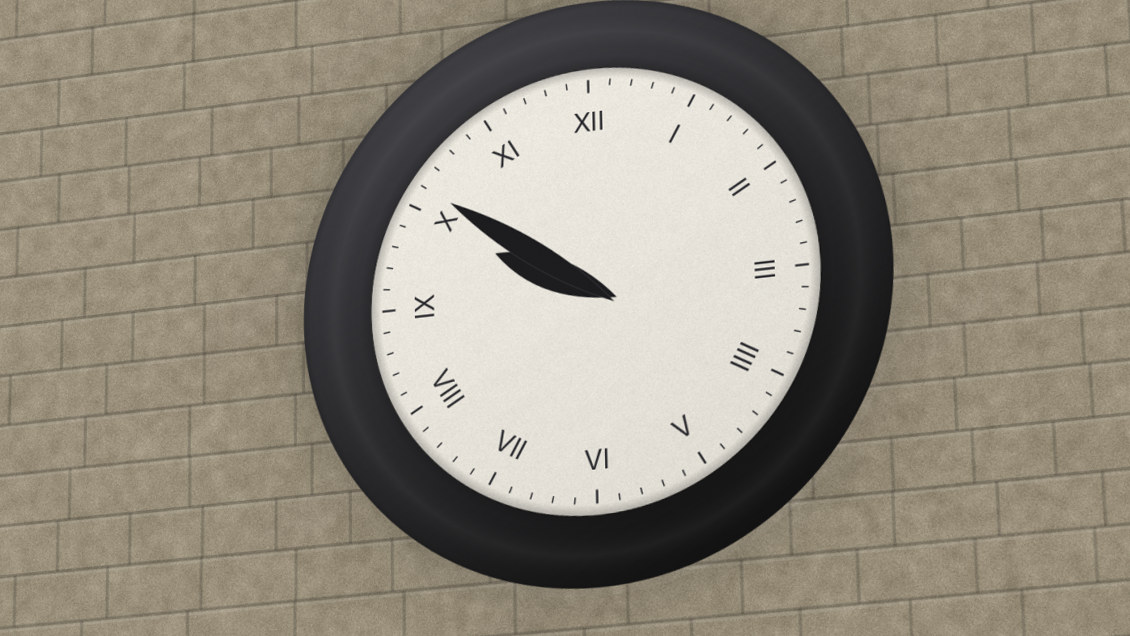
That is h=9 m=51
